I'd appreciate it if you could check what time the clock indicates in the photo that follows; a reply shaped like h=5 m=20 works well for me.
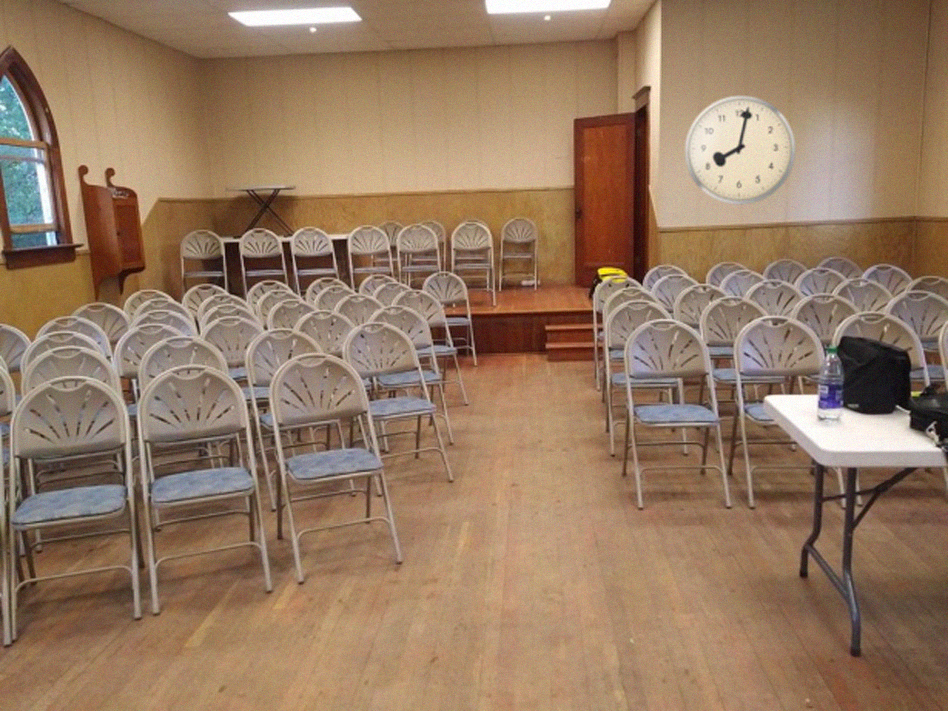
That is h=8 m=2
